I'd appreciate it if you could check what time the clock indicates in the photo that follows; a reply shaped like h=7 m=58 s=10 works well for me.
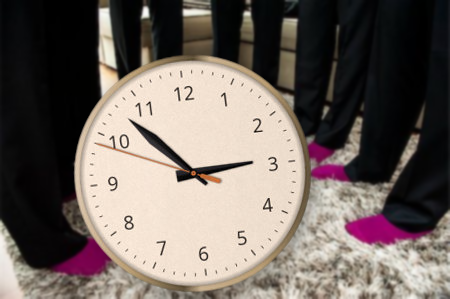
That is h=2 m=52 s=49
